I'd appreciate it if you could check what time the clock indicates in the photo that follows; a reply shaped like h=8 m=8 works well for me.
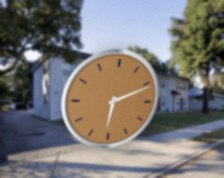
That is h=6 m=11
